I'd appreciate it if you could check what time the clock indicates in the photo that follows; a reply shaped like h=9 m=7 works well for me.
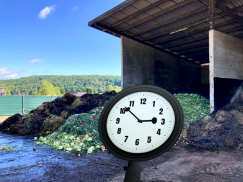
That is h=2 m=52
